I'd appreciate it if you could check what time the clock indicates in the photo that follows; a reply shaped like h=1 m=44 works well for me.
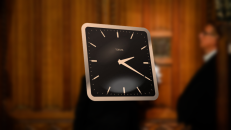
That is h=2 m=20
